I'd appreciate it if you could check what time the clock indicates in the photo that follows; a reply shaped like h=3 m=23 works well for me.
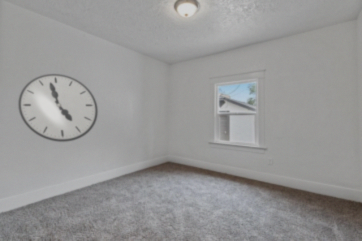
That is h=4 m=58
